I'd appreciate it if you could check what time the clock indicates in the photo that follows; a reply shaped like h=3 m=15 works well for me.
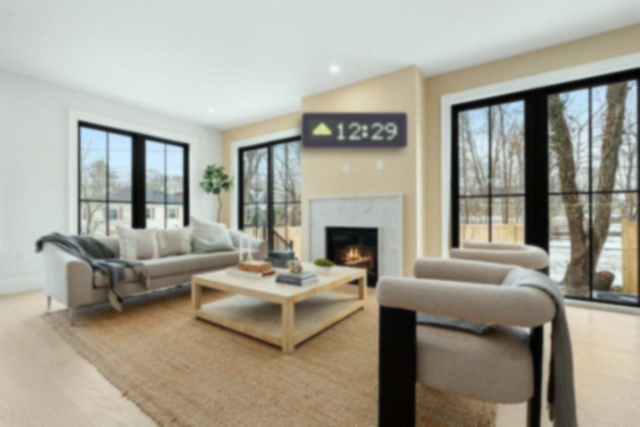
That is h=12 m=29
